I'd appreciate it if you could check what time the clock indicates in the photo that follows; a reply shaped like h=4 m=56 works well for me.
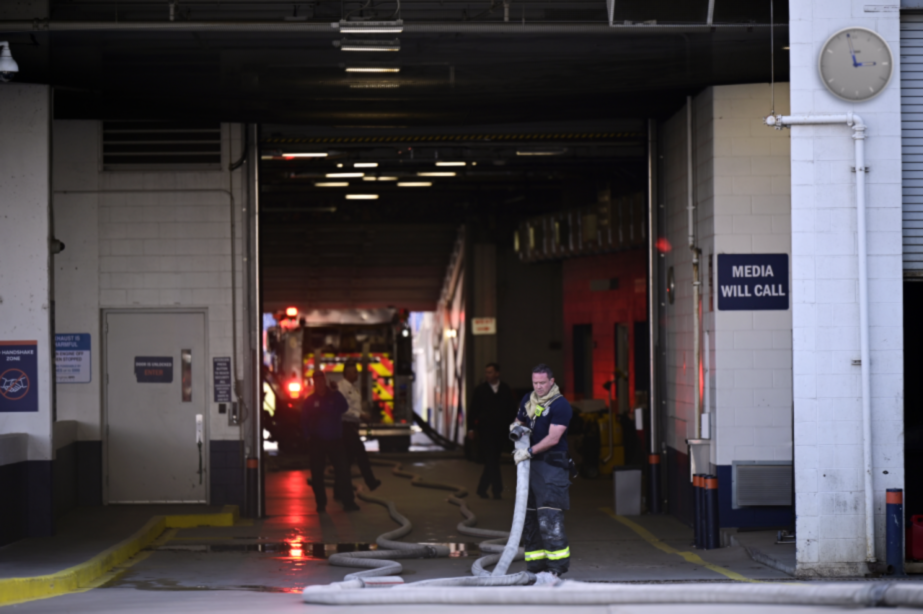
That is h=2 m=58
